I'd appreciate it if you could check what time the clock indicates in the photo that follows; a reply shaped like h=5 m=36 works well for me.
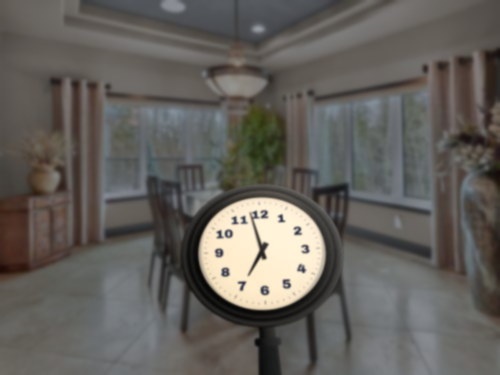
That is h=6 m=58
